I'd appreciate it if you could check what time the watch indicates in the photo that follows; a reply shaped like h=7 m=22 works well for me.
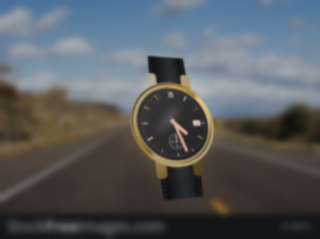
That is h=4 m=27
